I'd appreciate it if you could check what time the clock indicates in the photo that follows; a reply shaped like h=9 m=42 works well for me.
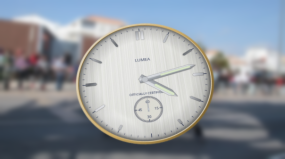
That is h=4 m=13
